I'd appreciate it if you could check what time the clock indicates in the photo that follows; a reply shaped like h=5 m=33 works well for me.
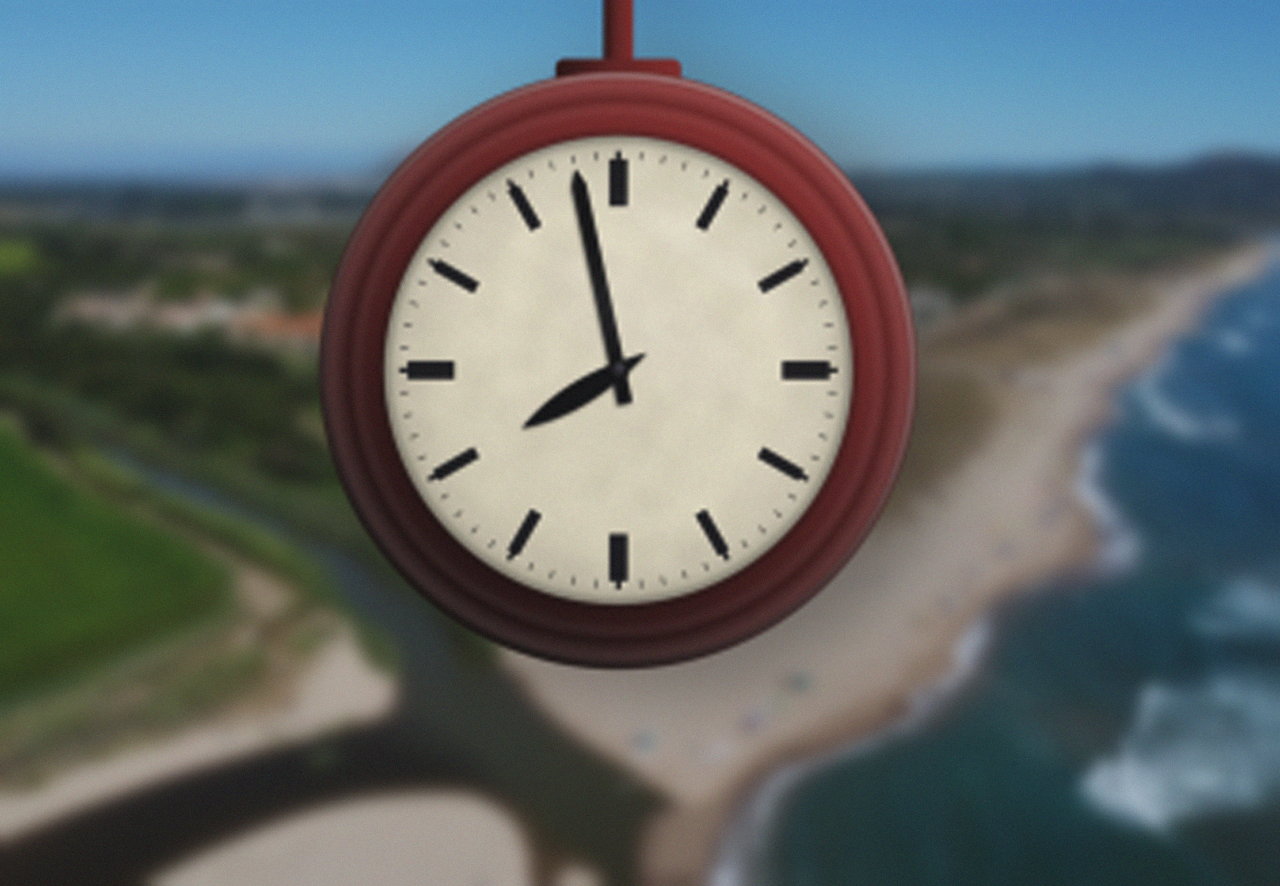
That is h=7 m=58
